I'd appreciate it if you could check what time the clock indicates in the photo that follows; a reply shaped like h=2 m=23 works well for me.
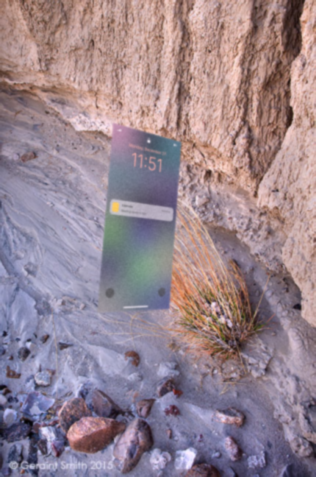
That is h=11 m=51
